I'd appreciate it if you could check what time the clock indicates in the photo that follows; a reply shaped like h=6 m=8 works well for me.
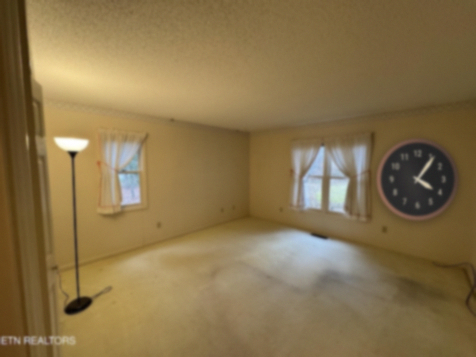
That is h=4 m=6
